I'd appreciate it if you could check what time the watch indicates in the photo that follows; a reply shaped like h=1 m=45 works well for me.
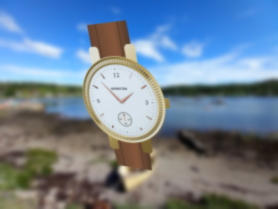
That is h=1 m=53
